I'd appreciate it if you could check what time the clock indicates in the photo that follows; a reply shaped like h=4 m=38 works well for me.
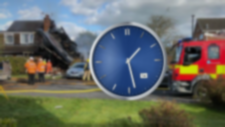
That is h=1 m=28
